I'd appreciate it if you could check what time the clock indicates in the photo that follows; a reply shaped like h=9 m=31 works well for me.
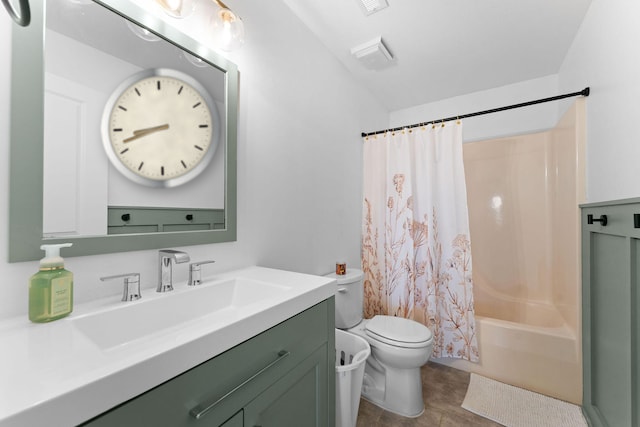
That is h=8 m=42
